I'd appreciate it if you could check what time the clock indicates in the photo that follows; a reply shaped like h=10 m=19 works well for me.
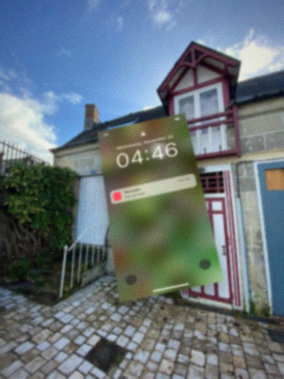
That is h=4 m=46
